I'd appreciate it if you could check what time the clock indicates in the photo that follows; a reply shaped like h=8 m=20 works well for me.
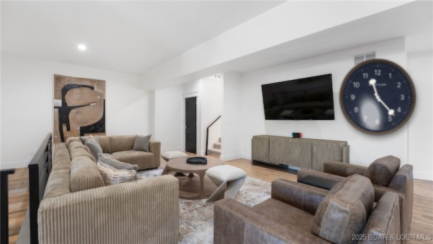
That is h=11 m=23
